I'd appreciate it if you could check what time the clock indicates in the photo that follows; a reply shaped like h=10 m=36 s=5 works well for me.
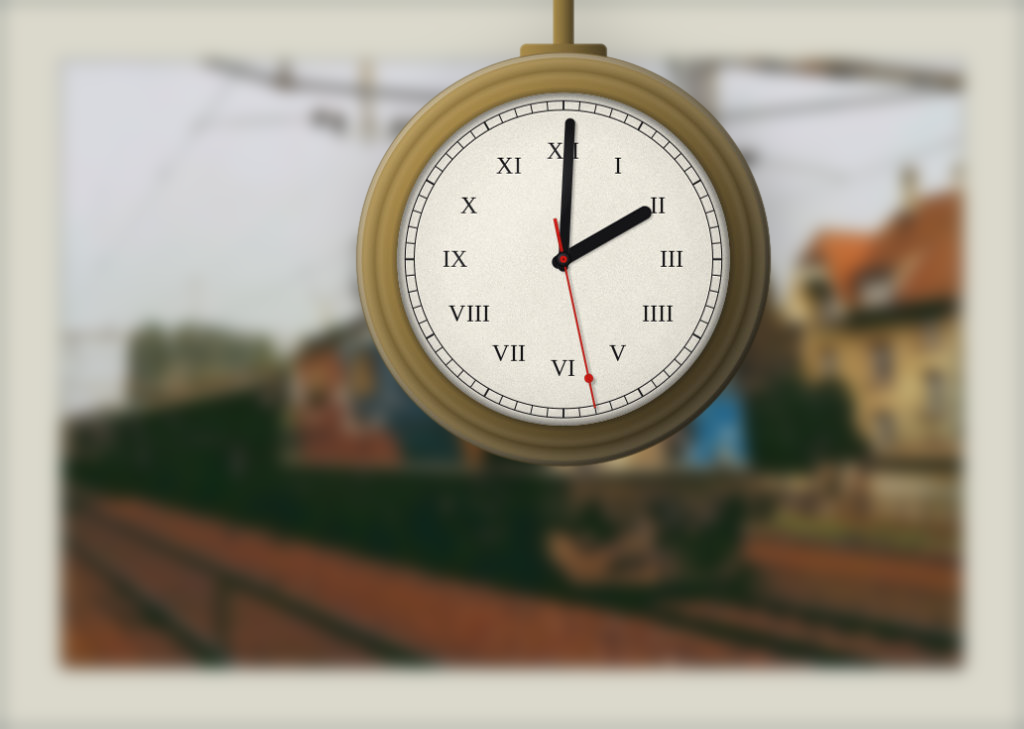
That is h=2 m=0 s=28
